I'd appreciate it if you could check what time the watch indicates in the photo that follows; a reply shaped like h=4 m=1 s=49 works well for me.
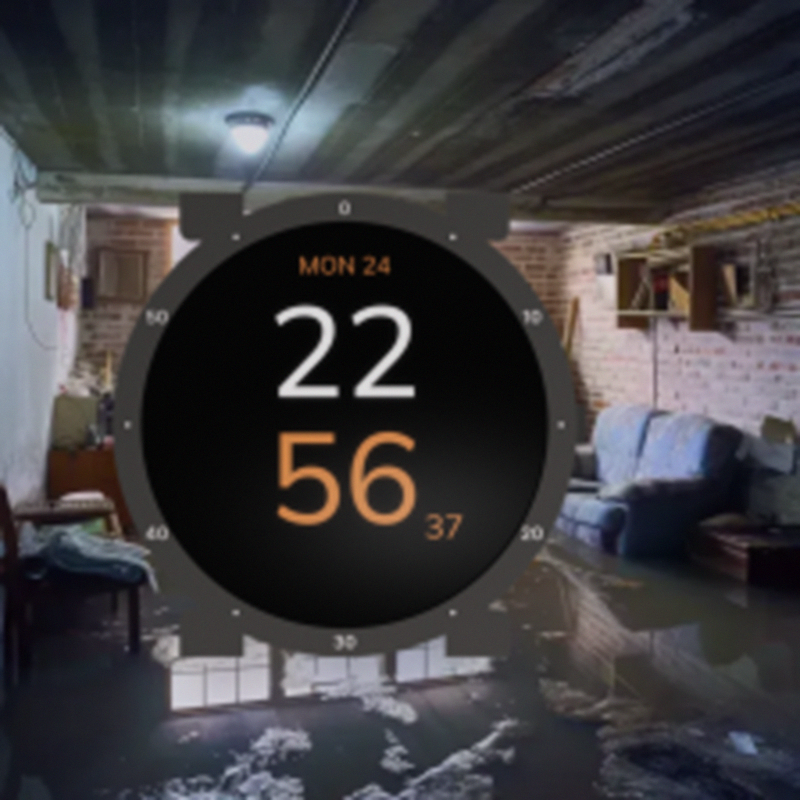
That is h=22 m=56 s=37
